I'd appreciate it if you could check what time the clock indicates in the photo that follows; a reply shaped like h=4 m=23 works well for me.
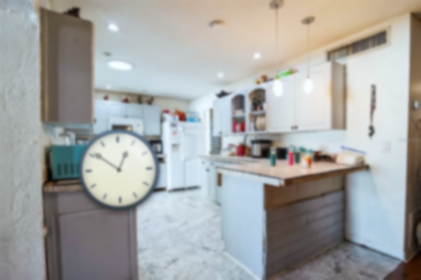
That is h=12 m=51
